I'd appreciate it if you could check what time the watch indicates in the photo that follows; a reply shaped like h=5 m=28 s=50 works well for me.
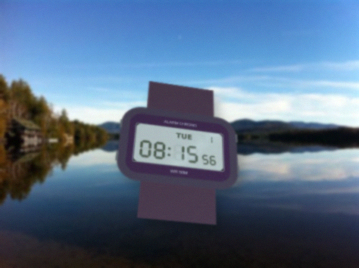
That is h=8 m=15 s=56
